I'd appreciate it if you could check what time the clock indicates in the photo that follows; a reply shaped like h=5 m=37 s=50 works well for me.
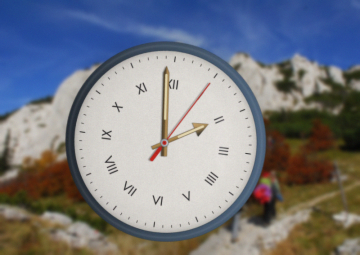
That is h=1 m=59 s=5
